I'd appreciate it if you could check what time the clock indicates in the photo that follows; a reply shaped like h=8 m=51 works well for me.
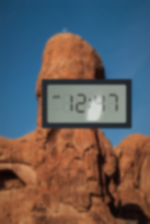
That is h=12 m=47
